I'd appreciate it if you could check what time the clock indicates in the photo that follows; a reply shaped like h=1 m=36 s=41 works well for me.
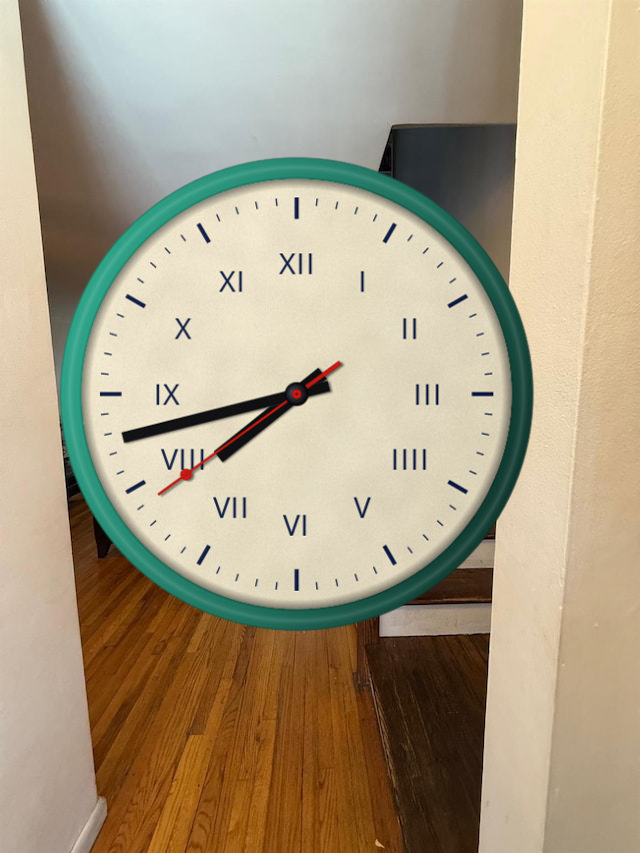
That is h=7 m=42 s=39
